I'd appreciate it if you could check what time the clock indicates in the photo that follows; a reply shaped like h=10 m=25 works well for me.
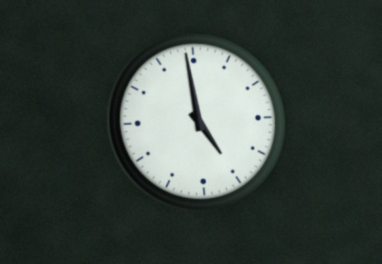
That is h=4 m=59
